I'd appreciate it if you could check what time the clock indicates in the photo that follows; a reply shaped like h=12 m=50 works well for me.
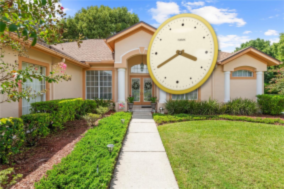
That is h=3 m=40
